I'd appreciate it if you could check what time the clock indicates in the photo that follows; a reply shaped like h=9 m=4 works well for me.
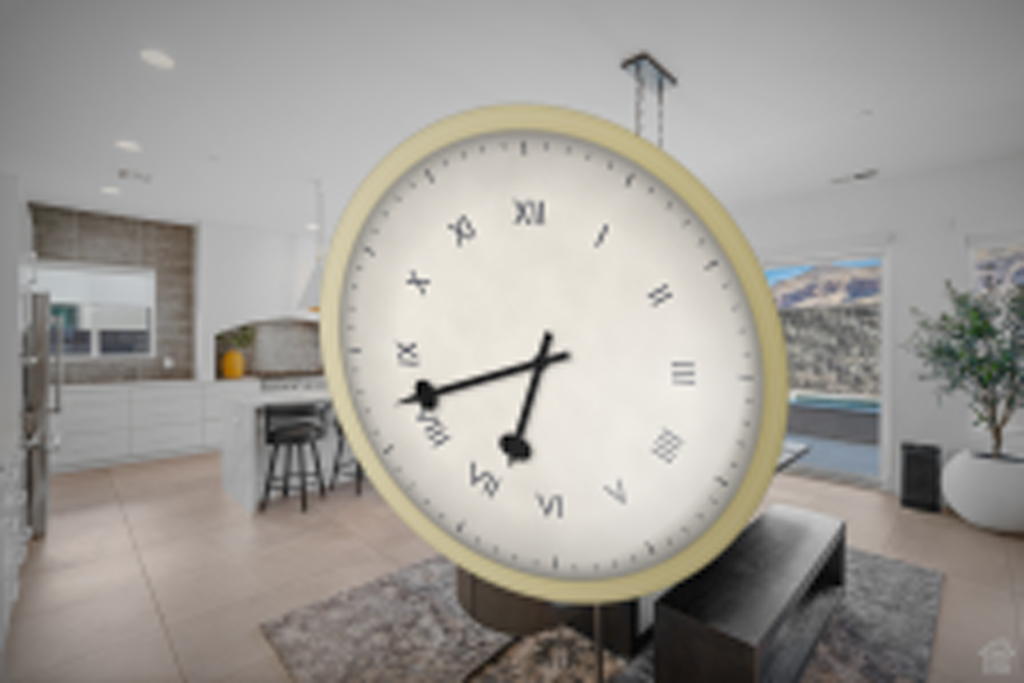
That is h=6 m=42
